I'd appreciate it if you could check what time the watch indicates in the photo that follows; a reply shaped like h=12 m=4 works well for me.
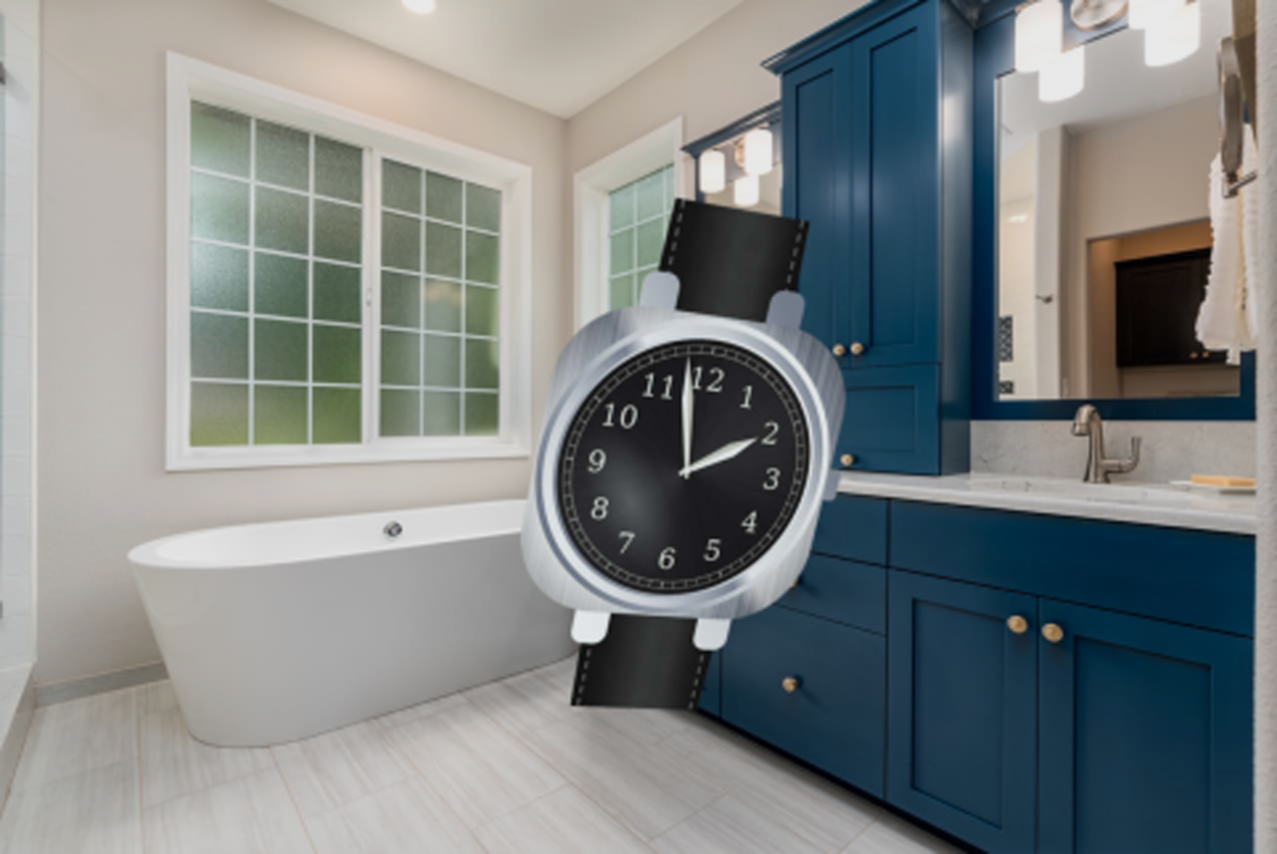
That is h=1 m=58
